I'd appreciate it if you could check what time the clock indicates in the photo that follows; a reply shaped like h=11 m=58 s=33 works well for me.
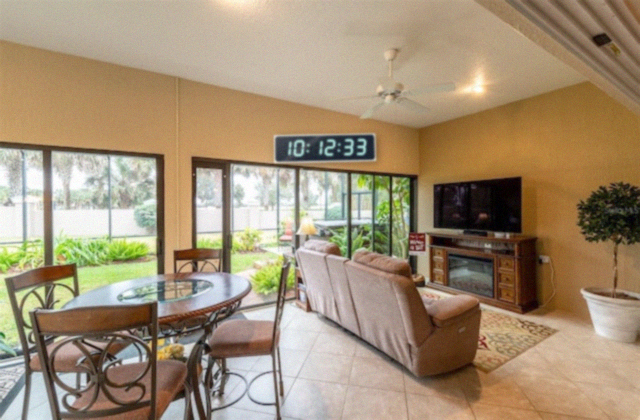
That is h=10 m=12 s=33
